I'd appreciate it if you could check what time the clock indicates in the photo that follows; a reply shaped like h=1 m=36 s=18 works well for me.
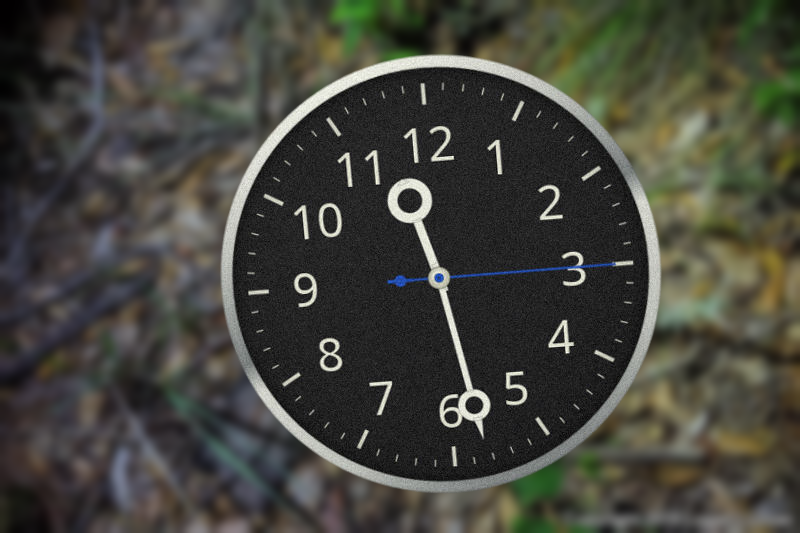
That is h=11 m=28 s=15
